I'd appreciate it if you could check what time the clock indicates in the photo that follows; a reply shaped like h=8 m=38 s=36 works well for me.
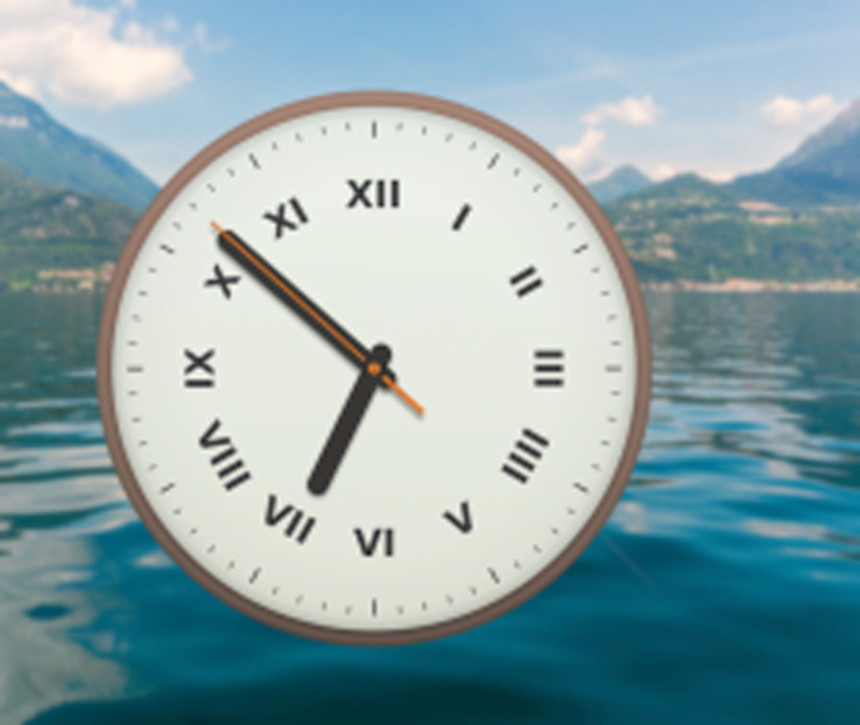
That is h=6 m=51 s=52
